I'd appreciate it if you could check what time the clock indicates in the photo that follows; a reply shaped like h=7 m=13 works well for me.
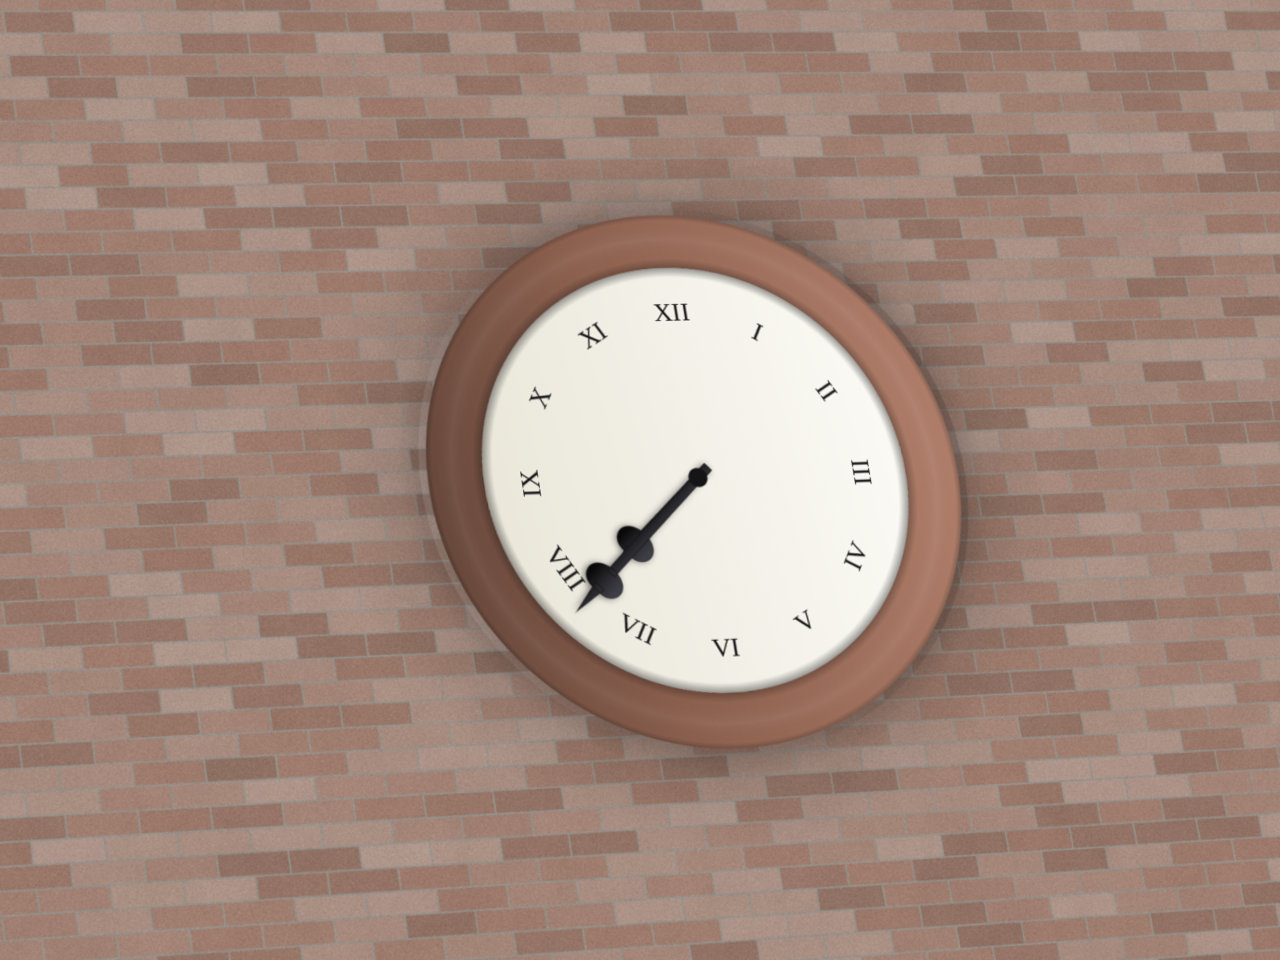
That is h=7 m=38
